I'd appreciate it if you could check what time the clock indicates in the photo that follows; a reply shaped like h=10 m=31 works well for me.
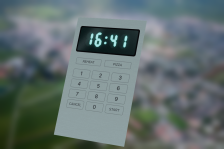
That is h=16 m=41
